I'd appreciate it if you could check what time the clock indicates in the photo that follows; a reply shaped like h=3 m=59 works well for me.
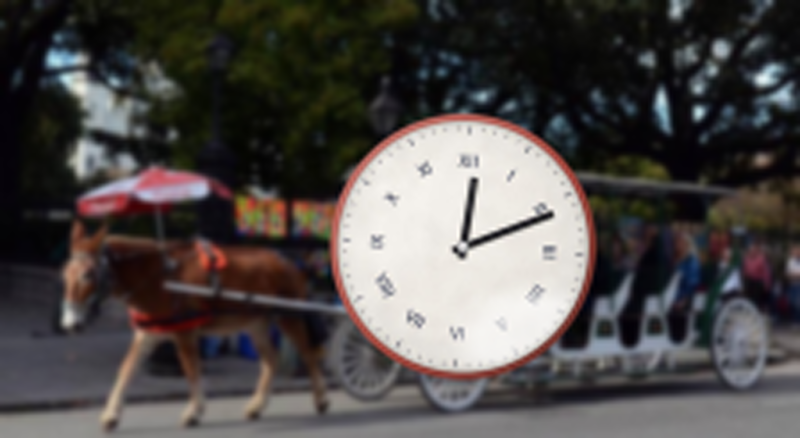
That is h=12 m=11
